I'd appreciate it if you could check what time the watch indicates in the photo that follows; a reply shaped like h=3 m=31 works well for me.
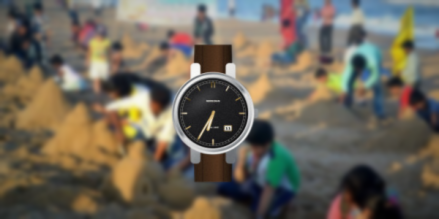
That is h=6 m=35
